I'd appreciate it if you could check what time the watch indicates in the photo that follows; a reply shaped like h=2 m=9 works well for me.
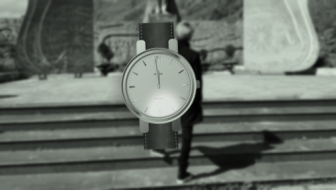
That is h=11 m=59
